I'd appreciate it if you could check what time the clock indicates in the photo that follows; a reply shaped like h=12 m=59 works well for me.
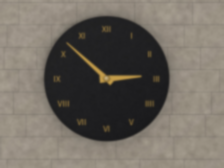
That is h=2 m=52
